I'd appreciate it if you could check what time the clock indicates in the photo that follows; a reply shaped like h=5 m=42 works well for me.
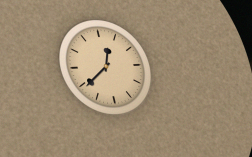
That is h=12 m=39
